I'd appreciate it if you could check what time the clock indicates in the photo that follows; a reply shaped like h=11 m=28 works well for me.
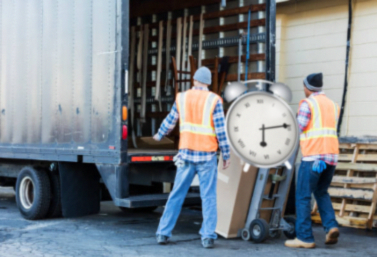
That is h=6 m=14
